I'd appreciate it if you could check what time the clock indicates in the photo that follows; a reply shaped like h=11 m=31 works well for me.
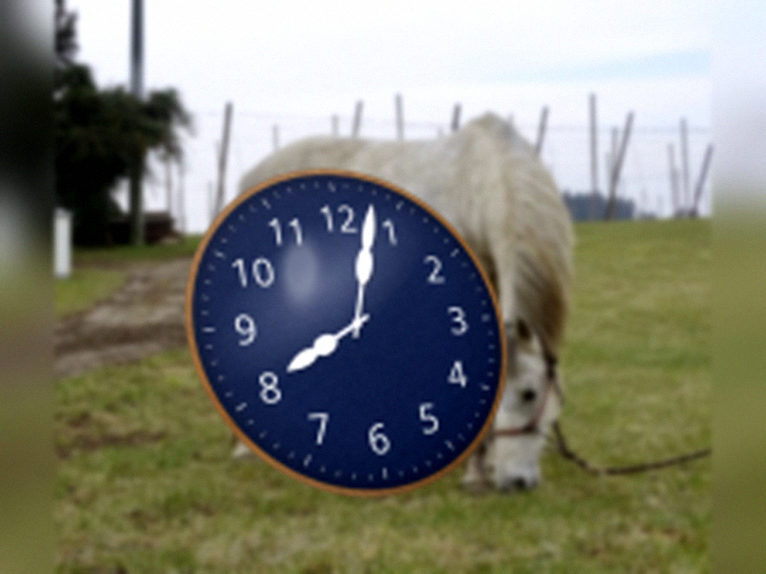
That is h=8 m=3
